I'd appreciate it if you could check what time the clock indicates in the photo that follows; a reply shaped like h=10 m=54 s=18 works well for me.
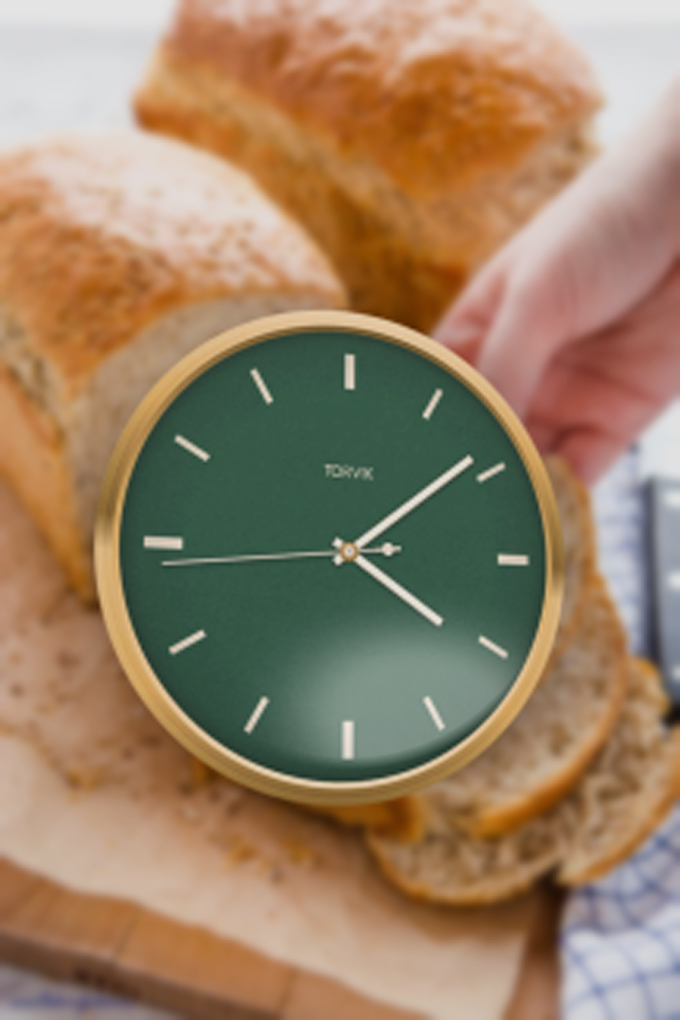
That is h=4 m=8 s=44
